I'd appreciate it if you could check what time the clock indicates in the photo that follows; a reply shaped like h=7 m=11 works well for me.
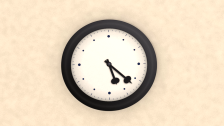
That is h=5 m=22
